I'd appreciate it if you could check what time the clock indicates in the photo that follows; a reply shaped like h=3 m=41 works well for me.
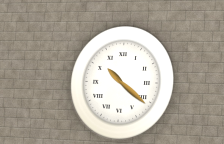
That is h=10 m=21
